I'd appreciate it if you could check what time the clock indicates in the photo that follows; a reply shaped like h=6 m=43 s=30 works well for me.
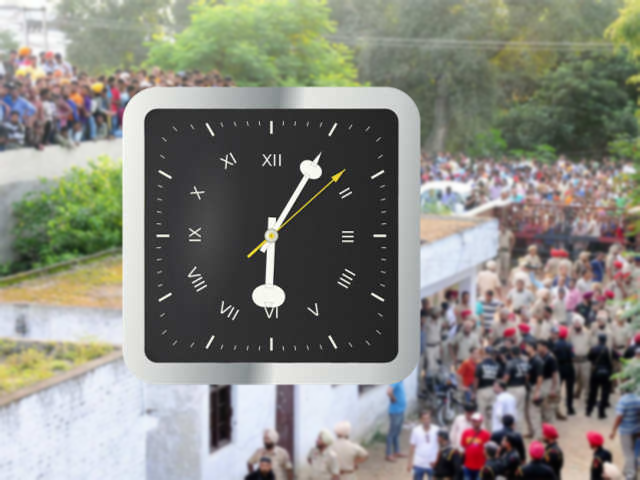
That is h=6 m=5 s=8
